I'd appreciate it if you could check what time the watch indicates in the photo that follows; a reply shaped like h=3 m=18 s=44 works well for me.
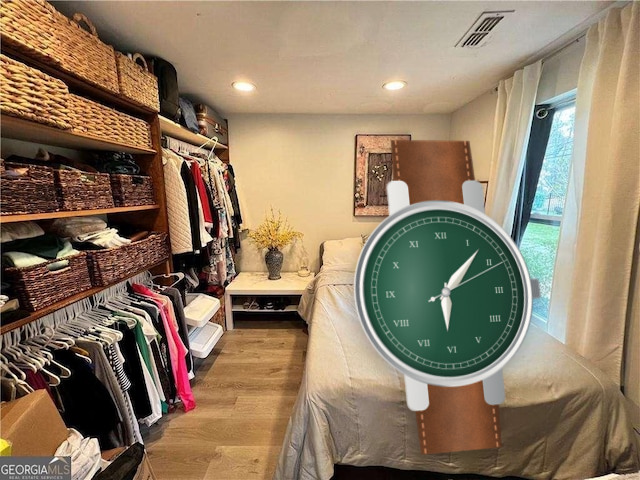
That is h=6 m=7 s=11
